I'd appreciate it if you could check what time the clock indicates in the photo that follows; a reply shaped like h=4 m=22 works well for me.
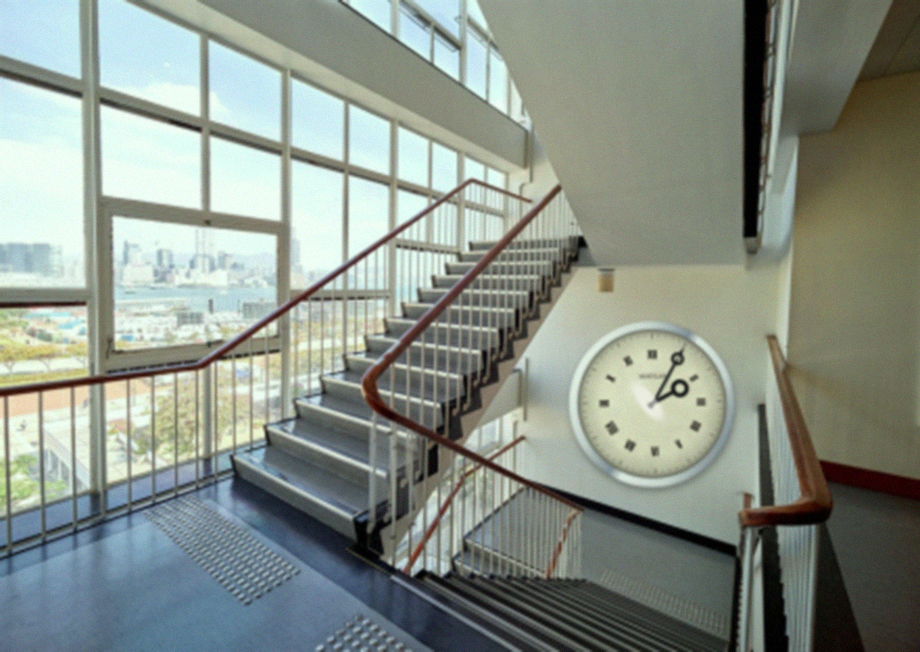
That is h=2 m=5
